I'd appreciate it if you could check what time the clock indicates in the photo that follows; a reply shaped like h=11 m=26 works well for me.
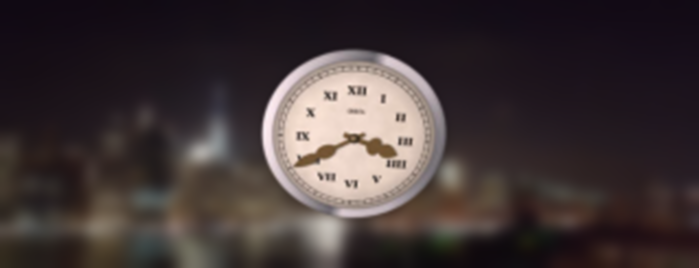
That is h=3 m=40
